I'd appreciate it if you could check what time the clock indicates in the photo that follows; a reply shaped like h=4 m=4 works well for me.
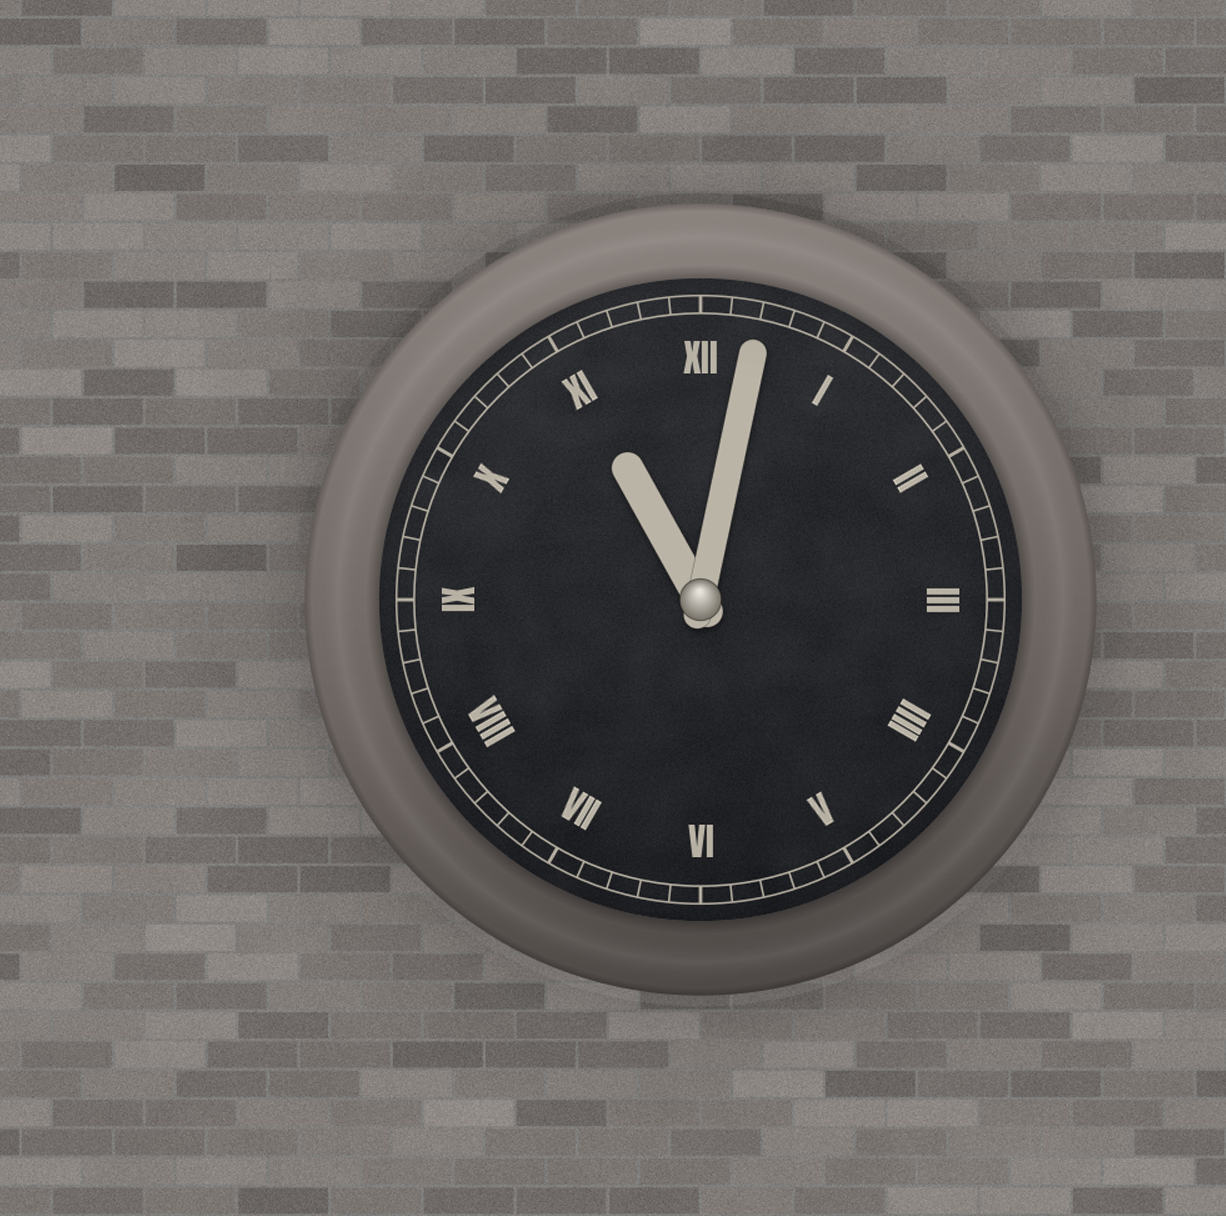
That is h=11 m=2
